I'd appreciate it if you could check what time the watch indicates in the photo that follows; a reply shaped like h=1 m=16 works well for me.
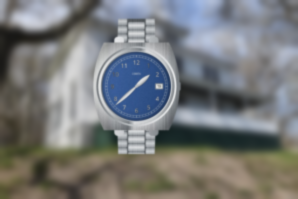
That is h=1 m=38
